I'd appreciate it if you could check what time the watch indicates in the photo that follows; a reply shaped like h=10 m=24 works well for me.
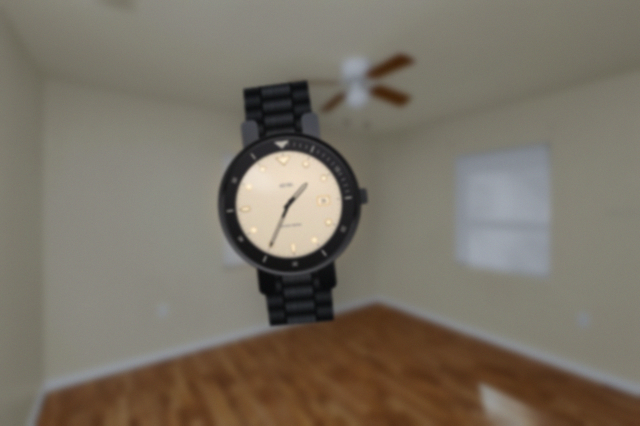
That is h=1 m=35
